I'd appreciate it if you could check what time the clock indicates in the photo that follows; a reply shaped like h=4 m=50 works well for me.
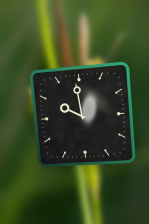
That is h=9 m=59
